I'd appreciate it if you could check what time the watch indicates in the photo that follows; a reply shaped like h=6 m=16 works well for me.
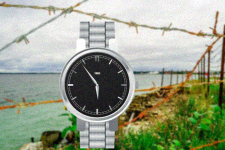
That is h=5 m=54
